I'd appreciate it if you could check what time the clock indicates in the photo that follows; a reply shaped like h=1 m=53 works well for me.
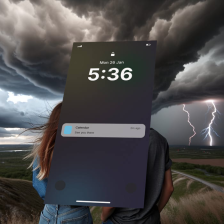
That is h=5 m=36
